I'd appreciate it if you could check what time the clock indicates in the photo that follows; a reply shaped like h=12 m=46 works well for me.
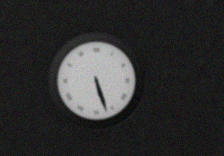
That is h=5 m=27
